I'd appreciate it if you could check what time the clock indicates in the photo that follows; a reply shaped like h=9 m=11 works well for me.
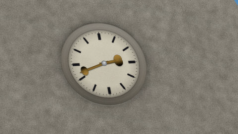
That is h=2 m=42
